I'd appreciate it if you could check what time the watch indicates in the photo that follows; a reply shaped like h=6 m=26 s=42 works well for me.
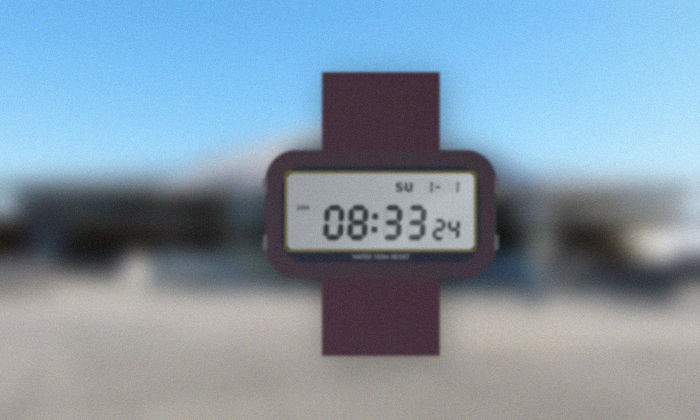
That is h=8 m=33 s=24
